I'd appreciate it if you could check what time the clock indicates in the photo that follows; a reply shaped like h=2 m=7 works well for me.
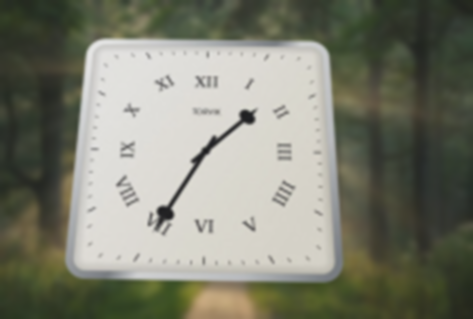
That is h=1 m=35
